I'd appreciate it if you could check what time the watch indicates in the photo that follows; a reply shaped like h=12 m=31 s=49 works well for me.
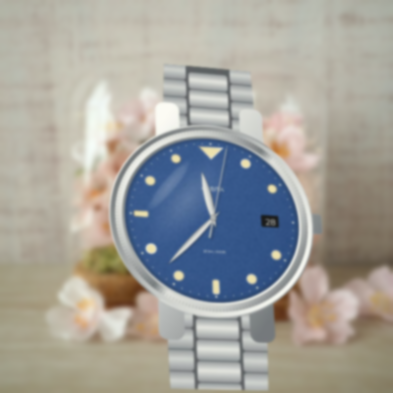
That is h=11 m=37 s=2
